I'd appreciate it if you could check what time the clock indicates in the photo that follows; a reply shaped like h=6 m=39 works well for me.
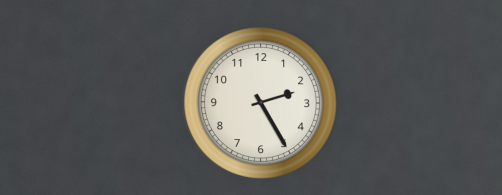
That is h=2 m=25
